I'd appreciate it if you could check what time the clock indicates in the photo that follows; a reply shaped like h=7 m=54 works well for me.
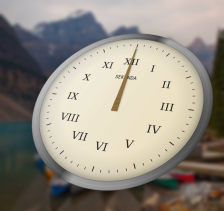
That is h=12 m=0
